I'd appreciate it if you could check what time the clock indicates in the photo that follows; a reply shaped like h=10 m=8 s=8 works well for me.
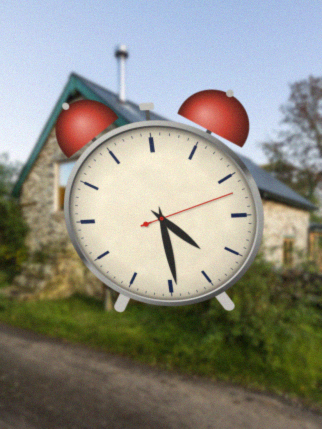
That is h=4 m=29 s=12
